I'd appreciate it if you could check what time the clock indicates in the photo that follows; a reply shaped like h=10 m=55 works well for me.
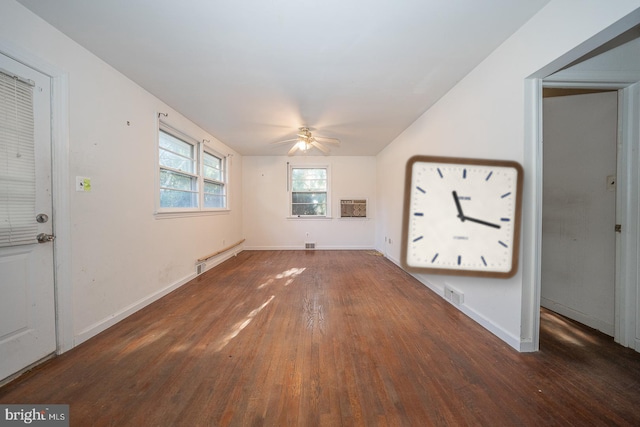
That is h=11 m=17
